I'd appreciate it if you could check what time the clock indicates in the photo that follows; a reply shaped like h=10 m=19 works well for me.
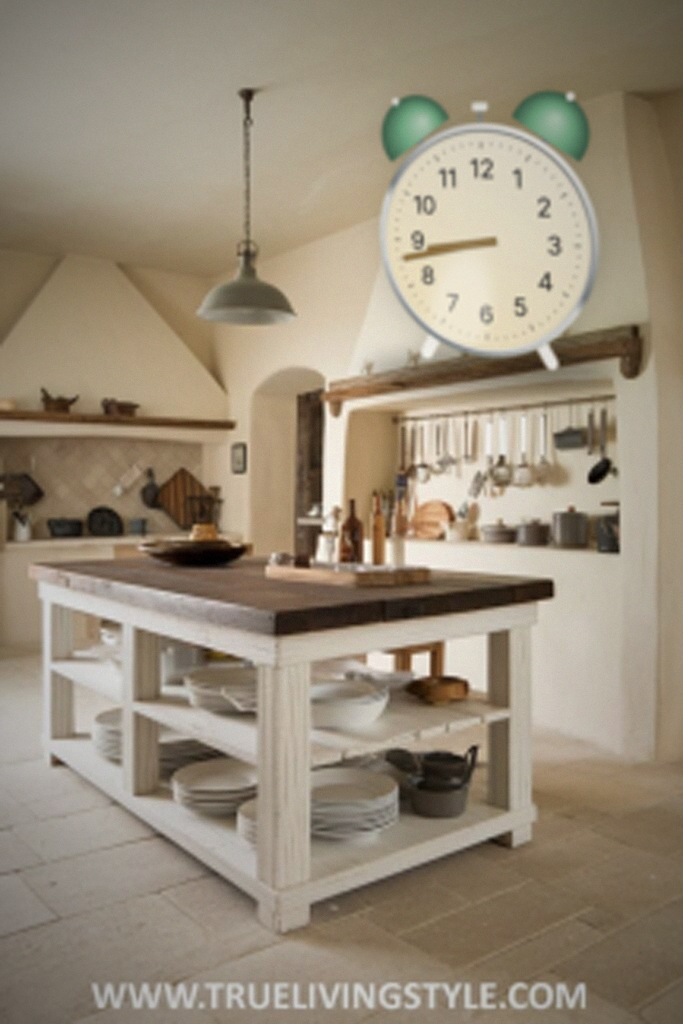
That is h=8 m=43
